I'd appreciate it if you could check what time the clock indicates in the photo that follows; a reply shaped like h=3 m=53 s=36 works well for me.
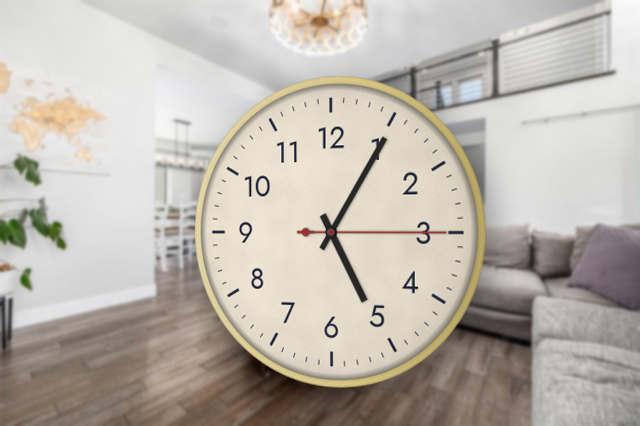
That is h=5 m=5 s=15
